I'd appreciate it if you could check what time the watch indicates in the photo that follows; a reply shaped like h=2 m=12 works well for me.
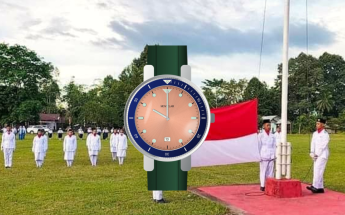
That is h=10 m=0
